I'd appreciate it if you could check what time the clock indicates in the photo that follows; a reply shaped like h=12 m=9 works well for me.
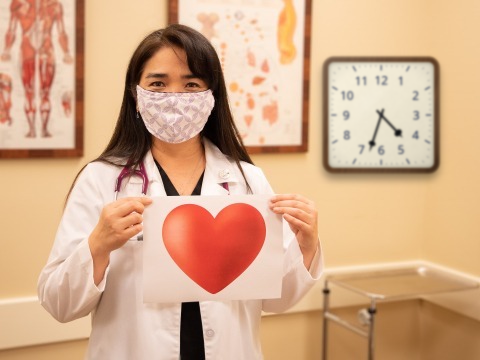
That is h=4 m=33
